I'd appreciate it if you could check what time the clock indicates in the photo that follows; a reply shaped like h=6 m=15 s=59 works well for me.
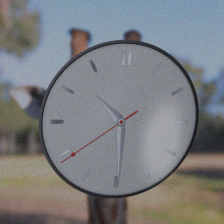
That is h=10 m=29 s=39
